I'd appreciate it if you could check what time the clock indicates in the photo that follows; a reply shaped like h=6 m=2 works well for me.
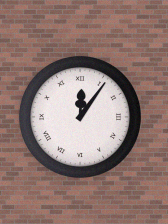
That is h=12 m=6
